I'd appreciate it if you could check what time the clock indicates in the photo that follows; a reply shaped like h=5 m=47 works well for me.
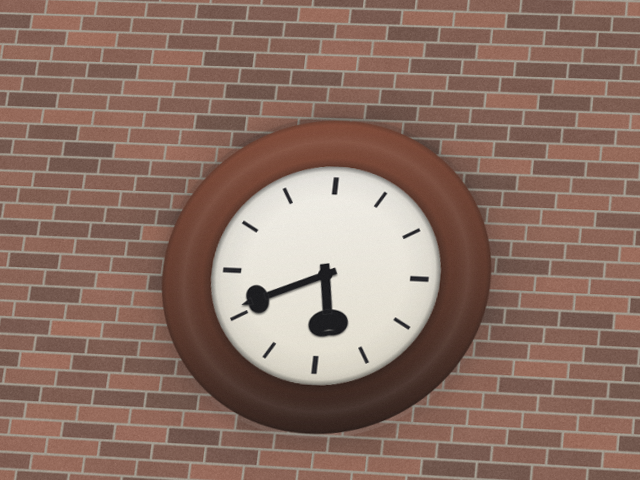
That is h=5 m=41
